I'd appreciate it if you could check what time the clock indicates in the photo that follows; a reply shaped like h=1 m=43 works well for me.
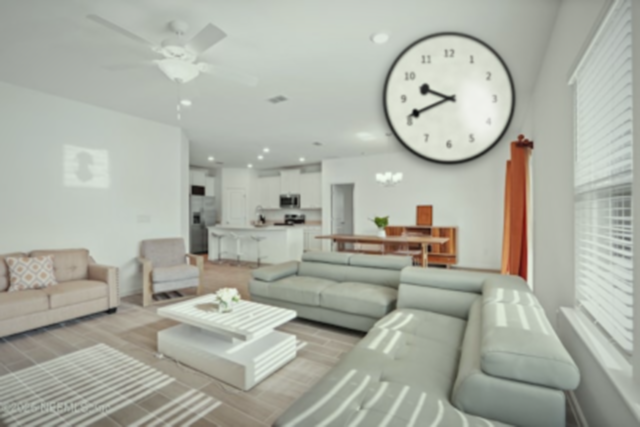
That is h=9 m=41
